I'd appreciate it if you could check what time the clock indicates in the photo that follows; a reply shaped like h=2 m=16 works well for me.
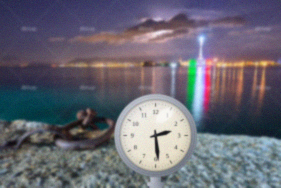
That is h=2 m=29
